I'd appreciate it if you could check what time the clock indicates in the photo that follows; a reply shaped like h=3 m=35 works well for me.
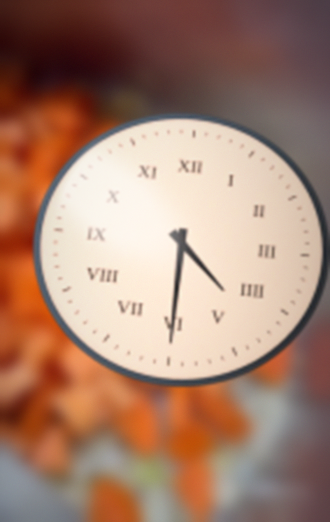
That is h=4 m=30
